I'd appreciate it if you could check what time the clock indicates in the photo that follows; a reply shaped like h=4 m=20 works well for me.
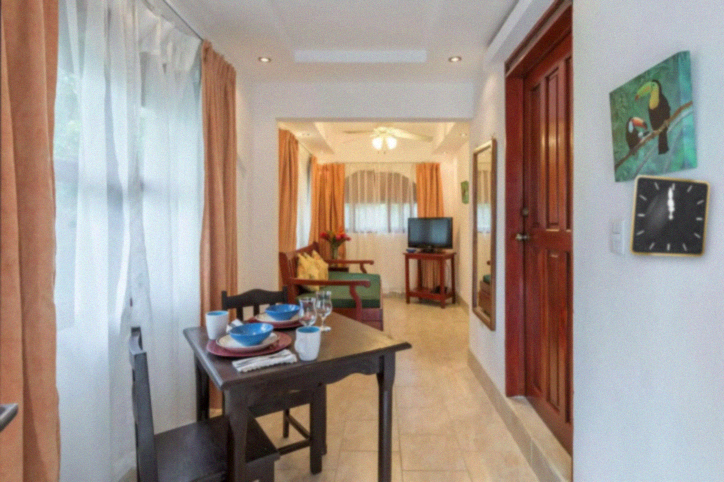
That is h=11 m=59
